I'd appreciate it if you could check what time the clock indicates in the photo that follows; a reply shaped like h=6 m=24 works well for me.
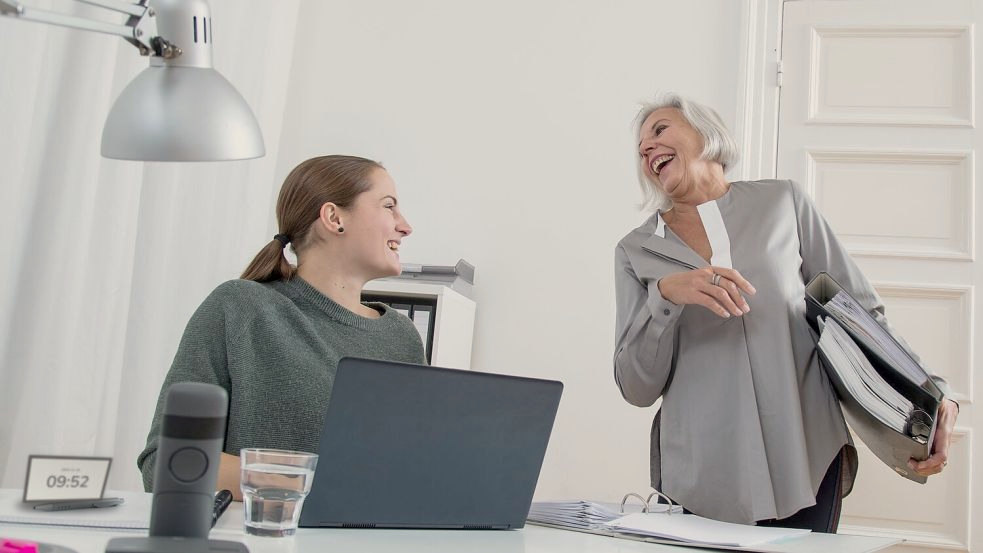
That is h=9 m=52
